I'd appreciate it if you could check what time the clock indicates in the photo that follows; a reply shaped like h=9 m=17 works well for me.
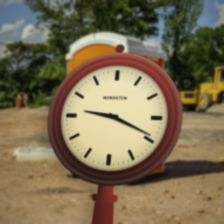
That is h=9 m=19
